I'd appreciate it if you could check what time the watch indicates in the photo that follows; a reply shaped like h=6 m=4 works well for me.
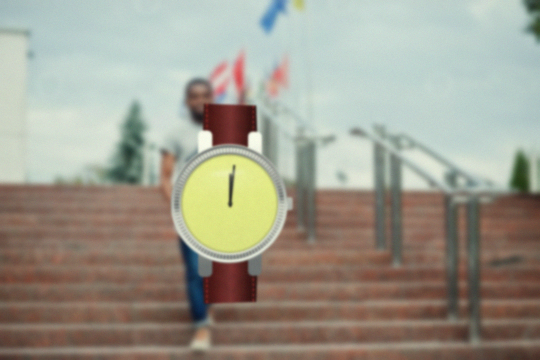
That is h=12 m=1
